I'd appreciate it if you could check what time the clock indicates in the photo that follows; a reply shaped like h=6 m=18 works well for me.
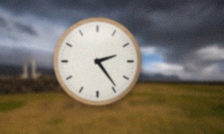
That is h=2 m=24
